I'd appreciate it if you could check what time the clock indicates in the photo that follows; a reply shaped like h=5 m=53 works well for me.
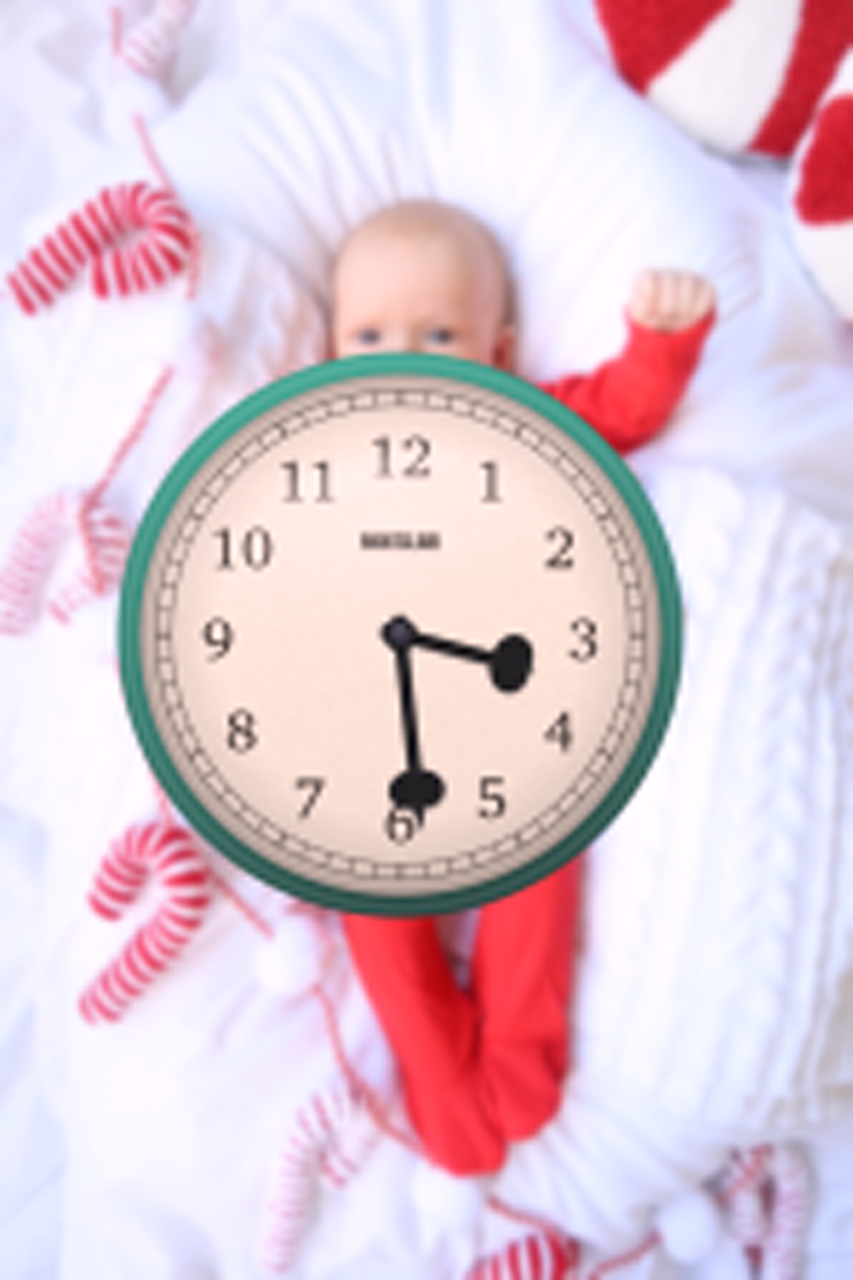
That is h=3 m=29
